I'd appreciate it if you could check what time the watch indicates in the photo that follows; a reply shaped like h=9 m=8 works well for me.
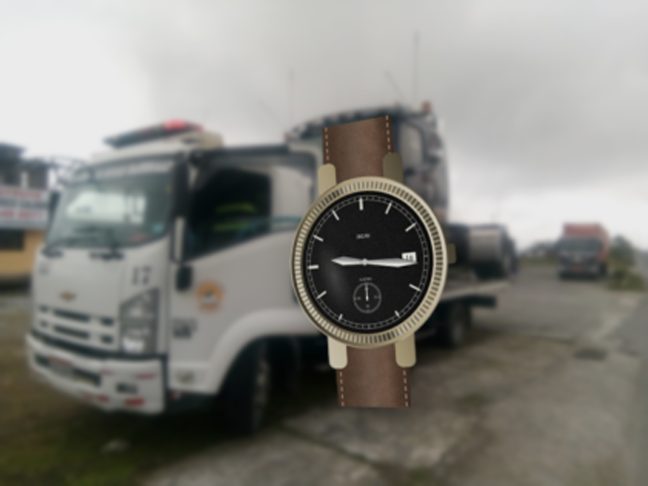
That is h=9 m=16
